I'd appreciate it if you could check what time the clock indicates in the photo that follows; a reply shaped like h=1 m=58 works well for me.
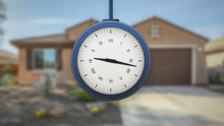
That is h=9 m=17
